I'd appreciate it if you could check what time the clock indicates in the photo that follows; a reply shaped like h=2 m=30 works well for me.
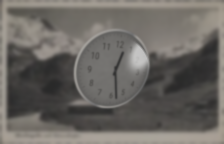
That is h=12 m=28
